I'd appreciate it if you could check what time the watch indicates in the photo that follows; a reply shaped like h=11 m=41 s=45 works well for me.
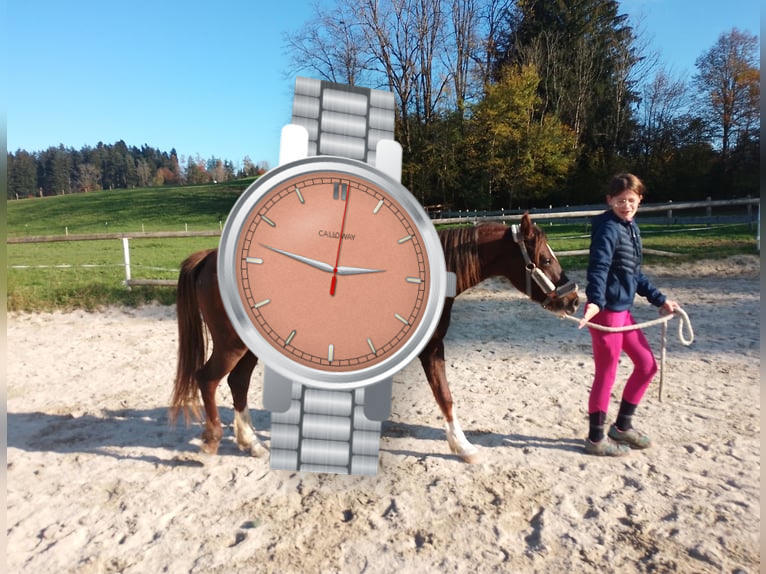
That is h=2 m=47 s=1
